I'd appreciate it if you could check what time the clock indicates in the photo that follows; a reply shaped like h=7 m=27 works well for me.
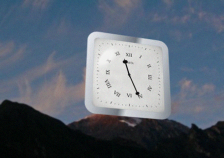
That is h=11 m=26
